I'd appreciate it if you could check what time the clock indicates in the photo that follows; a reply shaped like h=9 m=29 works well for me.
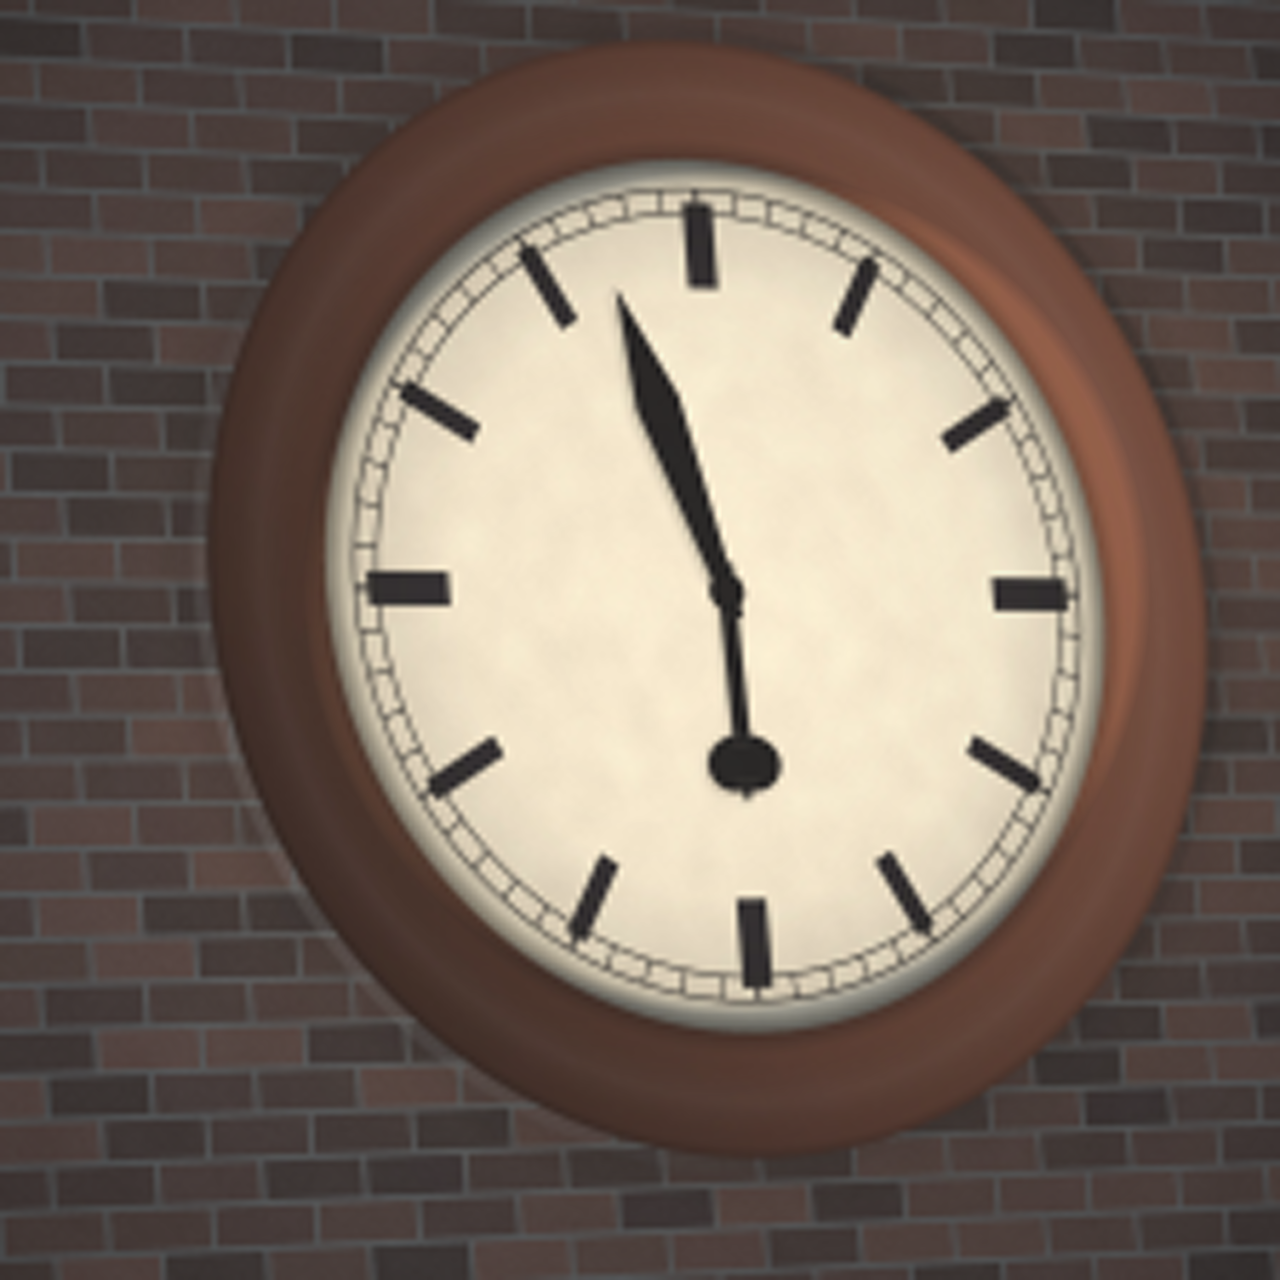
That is h=5 m=57
